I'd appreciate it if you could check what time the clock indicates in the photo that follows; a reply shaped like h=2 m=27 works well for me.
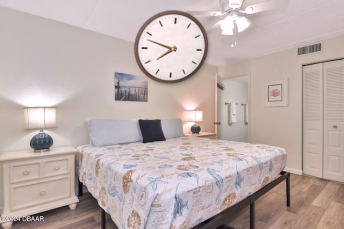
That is h=7 m=48
